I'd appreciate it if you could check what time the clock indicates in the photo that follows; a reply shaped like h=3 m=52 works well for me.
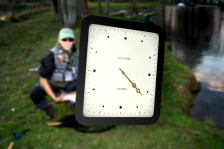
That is h=4 m=22
